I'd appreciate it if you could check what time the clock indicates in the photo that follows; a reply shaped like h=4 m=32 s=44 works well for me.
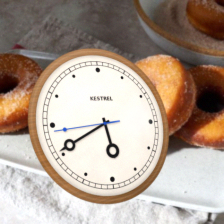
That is h=5 m=40 s=44
